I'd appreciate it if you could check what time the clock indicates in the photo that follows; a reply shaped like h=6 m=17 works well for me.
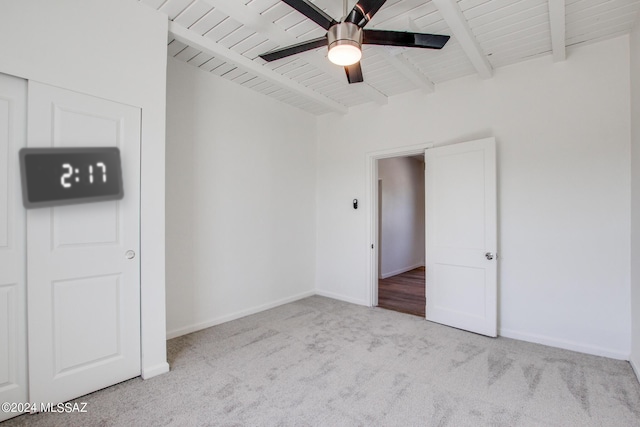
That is h=2 m=17
